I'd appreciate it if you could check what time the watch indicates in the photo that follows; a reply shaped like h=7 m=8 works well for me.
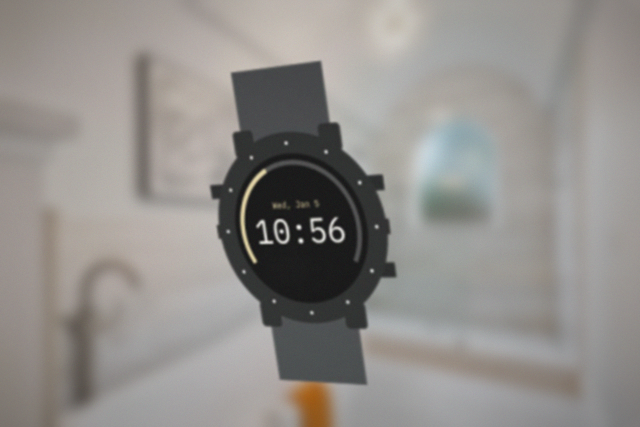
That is h=10 m=56
